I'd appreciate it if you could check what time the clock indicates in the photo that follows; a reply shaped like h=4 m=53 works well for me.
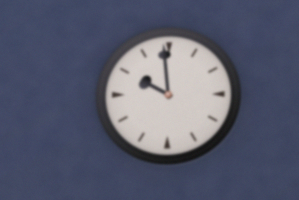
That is h=9 m=59
